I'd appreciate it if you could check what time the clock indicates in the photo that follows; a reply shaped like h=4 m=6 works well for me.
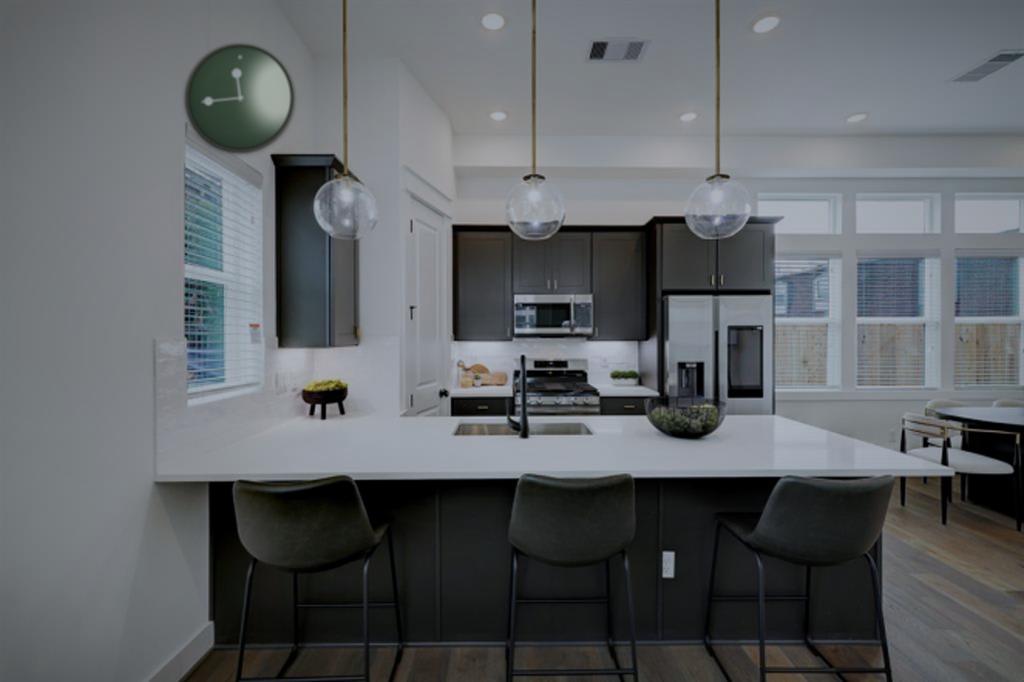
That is h=11 m=44
